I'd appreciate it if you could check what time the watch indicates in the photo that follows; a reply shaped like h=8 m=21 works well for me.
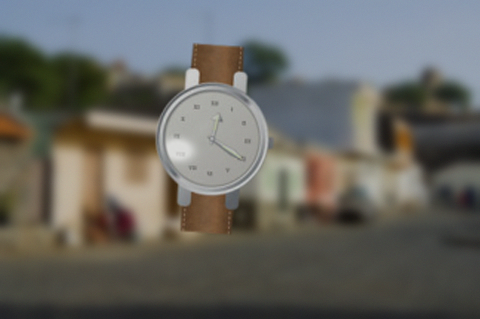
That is h=12 m=20
